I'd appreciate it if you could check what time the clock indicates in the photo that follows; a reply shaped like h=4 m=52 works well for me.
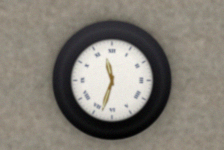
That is h=11 m=33
